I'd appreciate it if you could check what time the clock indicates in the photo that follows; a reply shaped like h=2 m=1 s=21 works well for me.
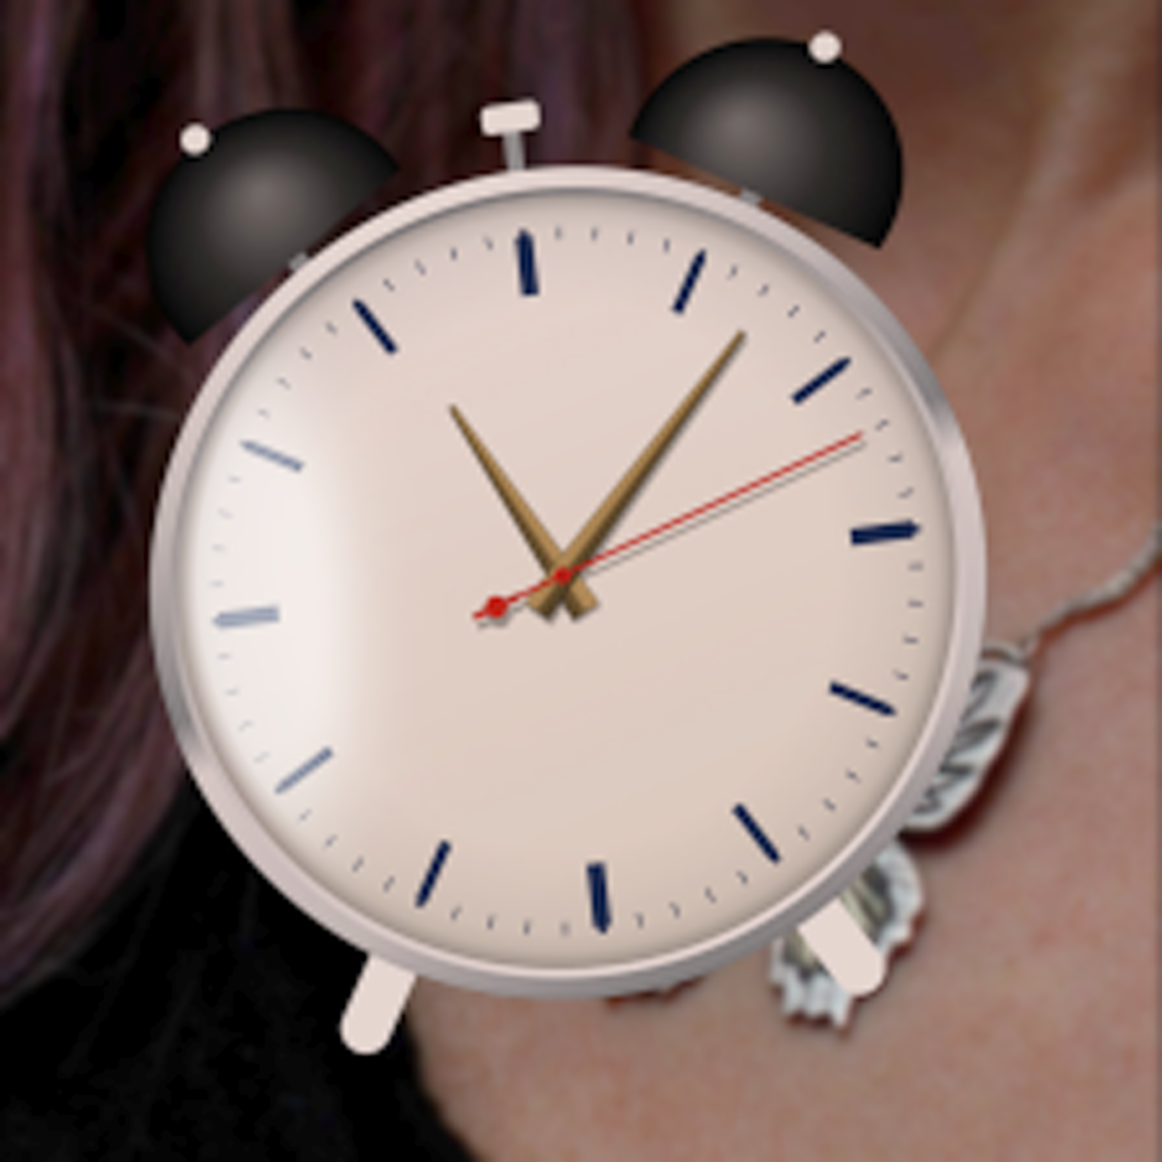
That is h=11 m=7 s=12
